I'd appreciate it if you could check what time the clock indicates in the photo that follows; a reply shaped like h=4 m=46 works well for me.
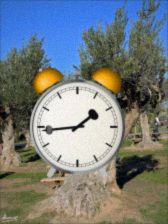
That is h=1 m=44
